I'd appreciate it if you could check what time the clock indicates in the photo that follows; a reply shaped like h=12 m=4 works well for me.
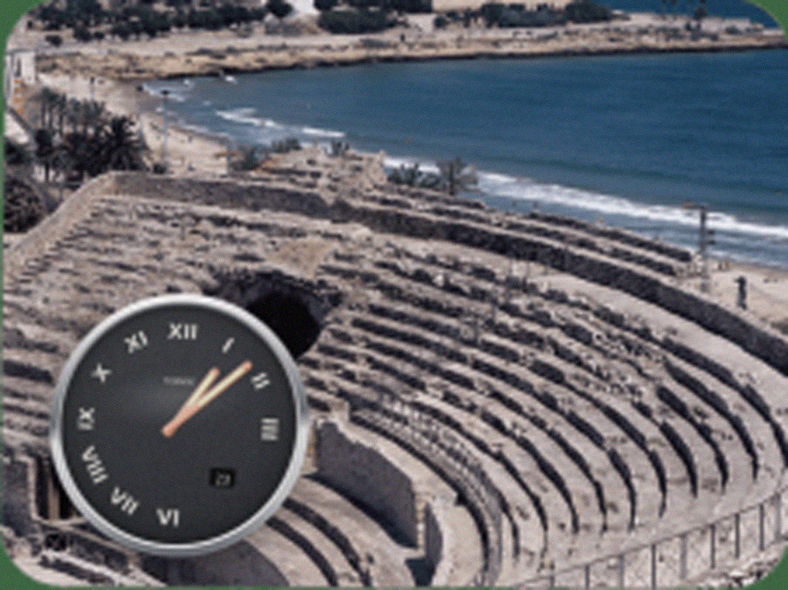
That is h=1 m=8
